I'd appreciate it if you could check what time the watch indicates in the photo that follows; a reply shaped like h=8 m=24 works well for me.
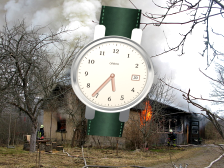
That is h=5 m=36
